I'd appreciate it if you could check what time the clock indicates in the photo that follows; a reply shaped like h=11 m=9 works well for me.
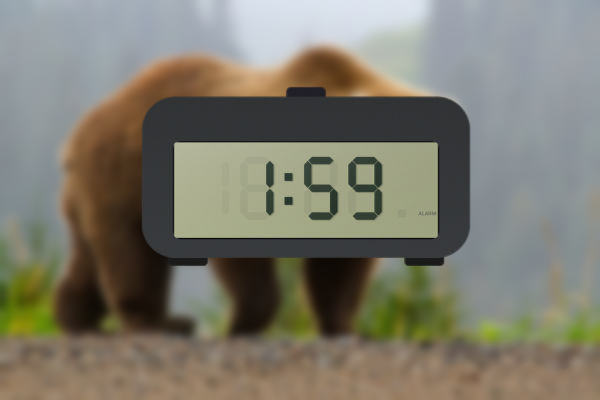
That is h=1 m=59
